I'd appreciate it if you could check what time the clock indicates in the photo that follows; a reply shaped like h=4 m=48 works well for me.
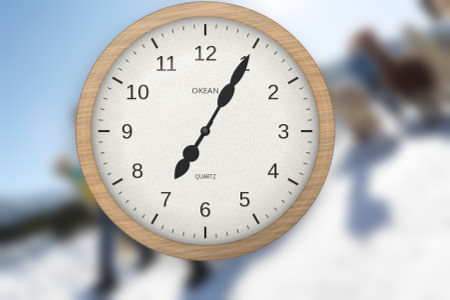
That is h=7 m=5
